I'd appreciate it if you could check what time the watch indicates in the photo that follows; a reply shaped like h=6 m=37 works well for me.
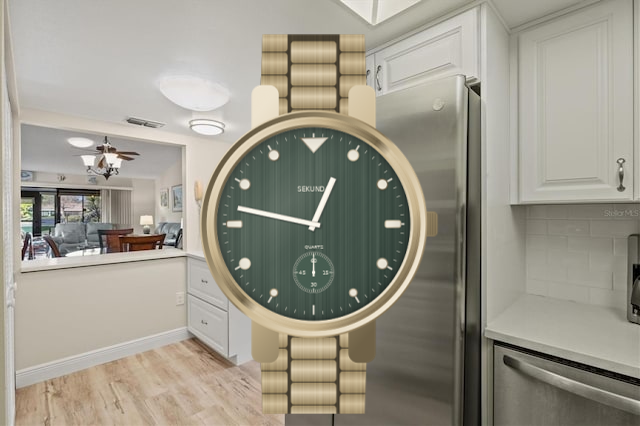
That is h=12 m=47
